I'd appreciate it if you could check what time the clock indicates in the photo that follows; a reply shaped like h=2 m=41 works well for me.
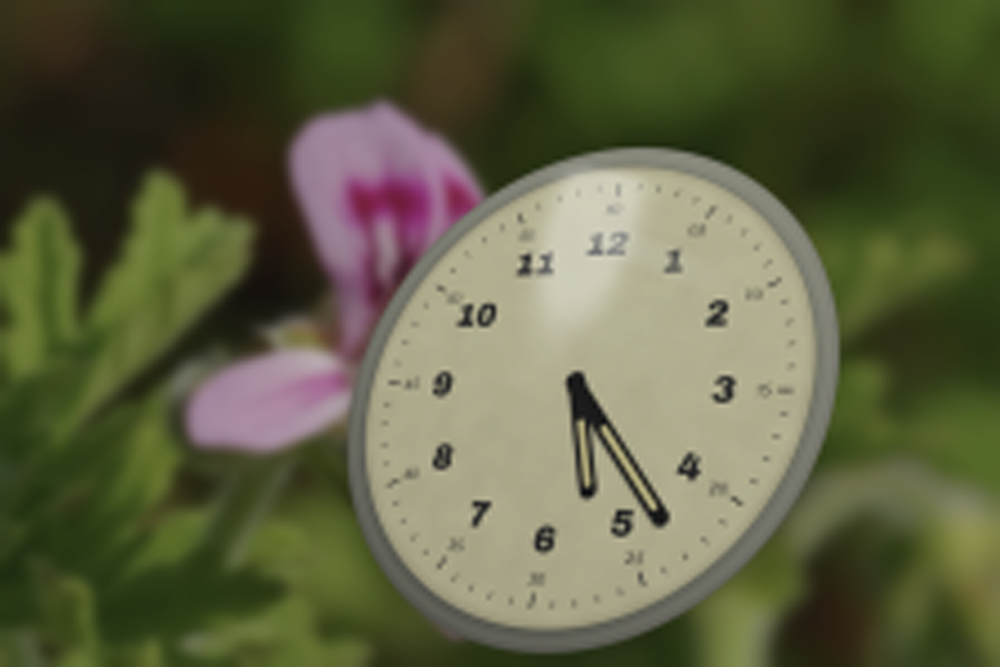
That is h=5 m=23
